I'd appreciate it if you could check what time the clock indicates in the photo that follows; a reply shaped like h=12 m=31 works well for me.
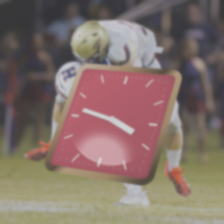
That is h=3 m=47
